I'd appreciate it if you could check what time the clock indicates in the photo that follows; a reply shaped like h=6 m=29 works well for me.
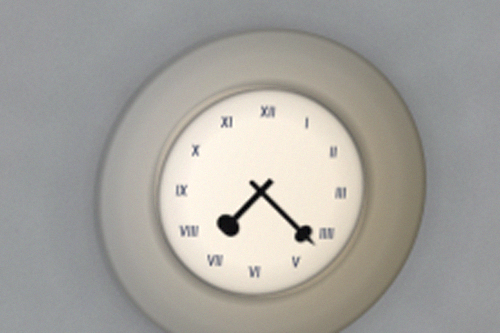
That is h=7 m=22
